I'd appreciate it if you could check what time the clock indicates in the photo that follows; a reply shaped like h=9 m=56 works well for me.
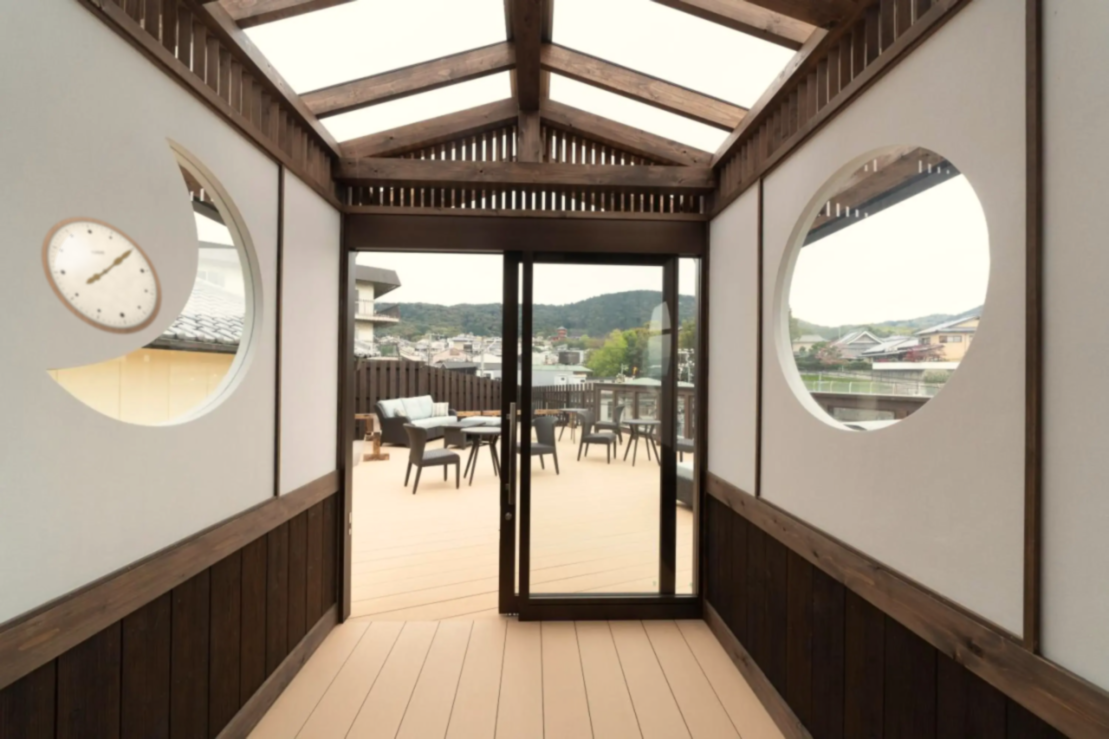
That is h=8 m=10
